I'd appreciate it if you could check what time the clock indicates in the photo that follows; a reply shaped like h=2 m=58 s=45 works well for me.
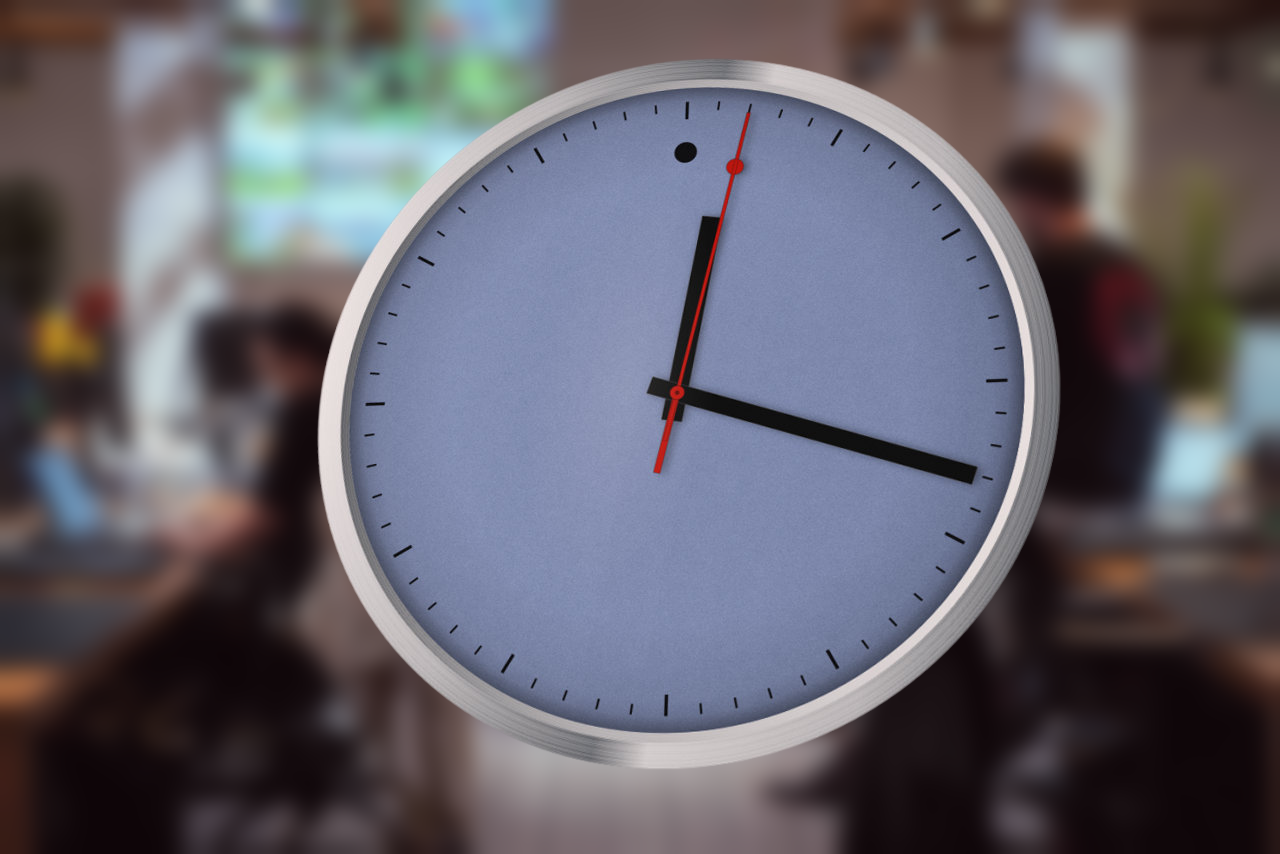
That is h=12 m=18 s=2
